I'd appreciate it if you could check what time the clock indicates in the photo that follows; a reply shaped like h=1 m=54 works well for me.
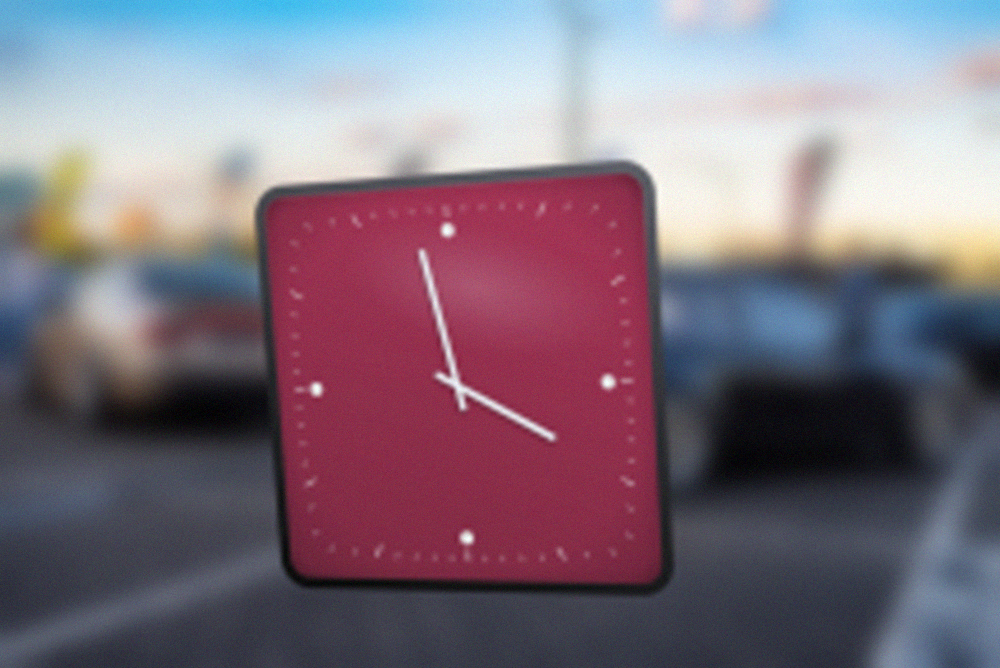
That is h=3 m=58
